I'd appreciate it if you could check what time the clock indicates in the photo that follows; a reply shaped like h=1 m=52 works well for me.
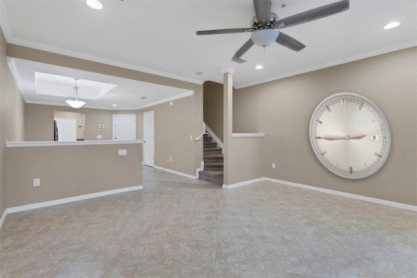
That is h=2 m=45
